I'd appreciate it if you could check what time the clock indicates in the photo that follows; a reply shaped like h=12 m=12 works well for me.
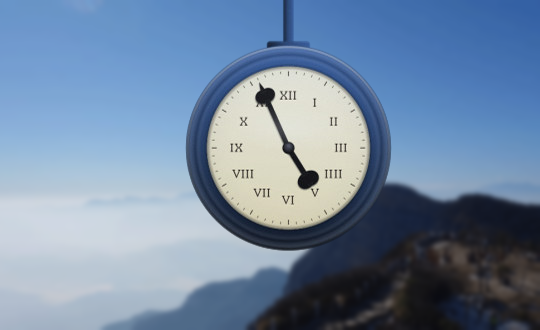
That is h=4 m=56
